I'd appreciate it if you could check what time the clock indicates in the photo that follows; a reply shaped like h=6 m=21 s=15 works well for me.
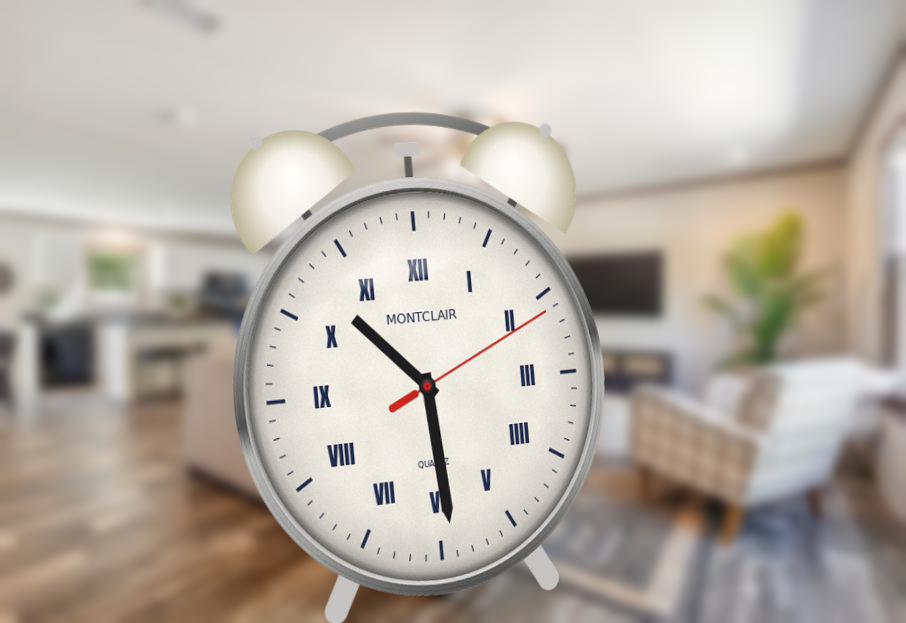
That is h=10 m=29 s=11
